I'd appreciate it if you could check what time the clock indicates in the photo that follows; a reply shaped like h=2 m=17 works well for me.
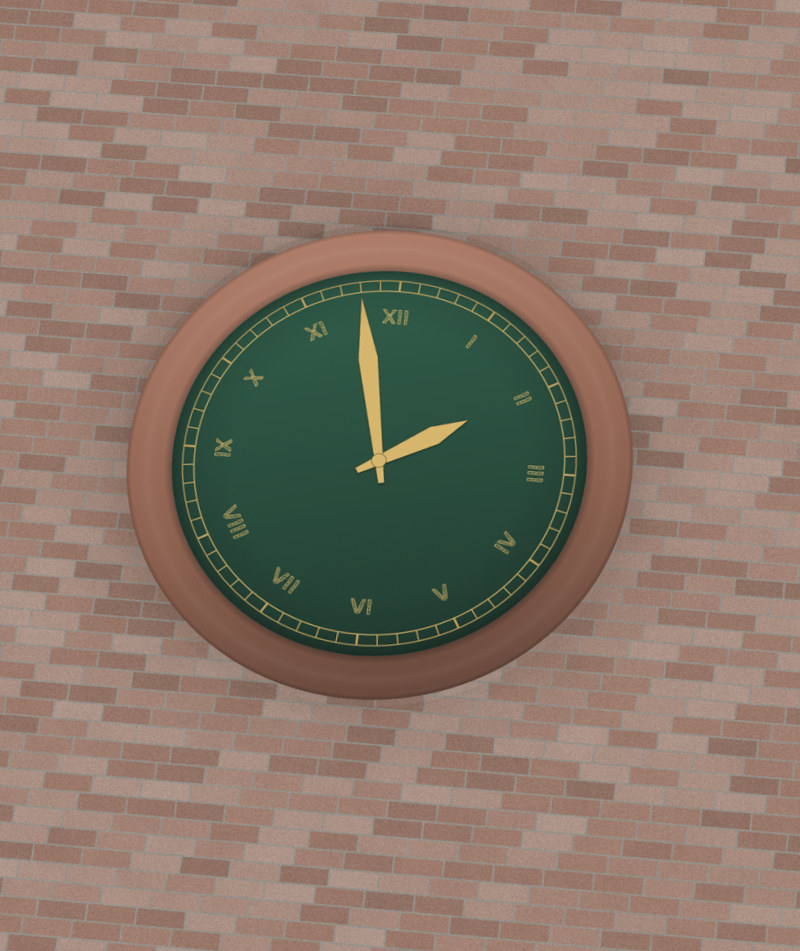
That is h=1 m=58
